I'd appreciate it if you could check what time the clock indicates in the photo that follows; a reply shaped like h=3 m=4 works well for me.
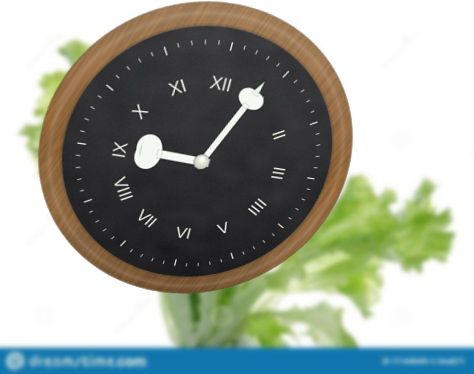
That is h=9 m=4
